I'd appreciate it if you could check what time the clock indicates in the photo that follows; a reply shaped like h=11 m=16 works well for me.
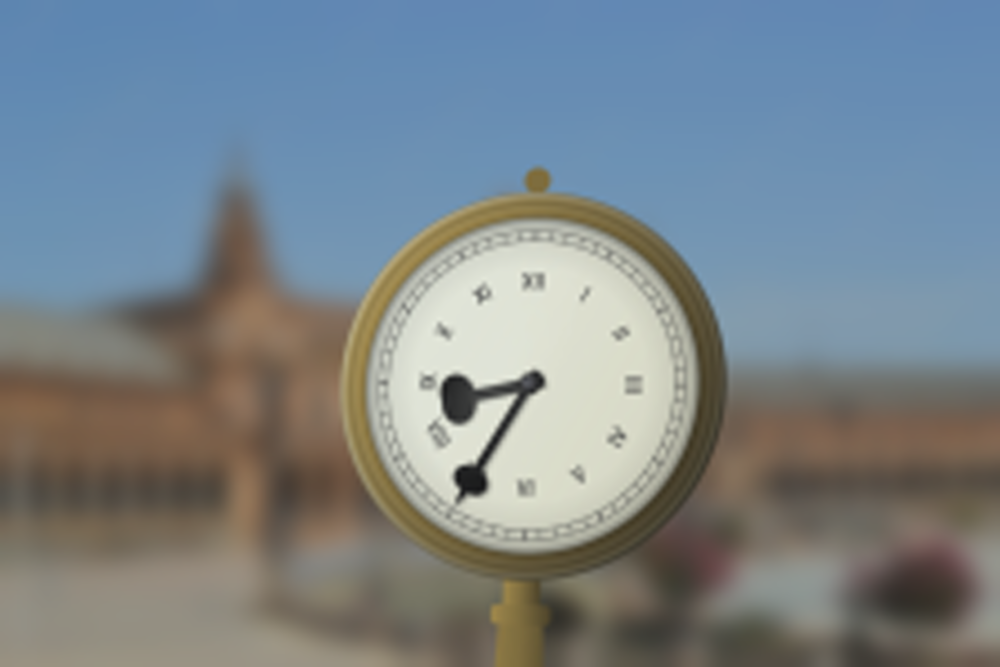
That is h=8 m=35
